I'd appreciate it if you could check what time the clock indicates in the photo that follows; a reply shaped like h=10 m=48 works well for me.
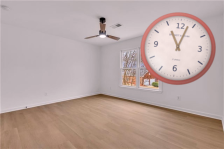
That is h=11 m=3
